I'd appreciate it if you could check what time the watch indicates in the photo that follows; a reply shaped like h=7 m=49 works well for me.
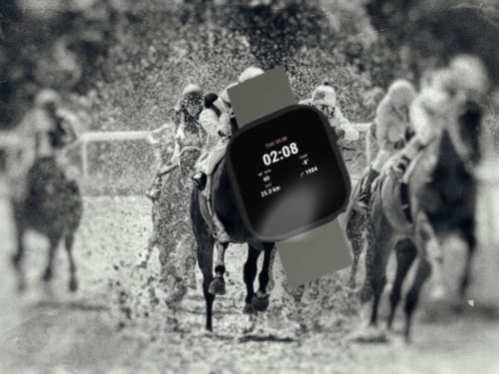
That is h=2 m=8
